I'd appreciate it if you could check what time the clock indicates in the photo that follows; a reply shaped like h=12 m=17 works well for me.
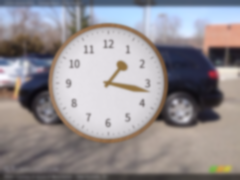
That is h=1 m=17
